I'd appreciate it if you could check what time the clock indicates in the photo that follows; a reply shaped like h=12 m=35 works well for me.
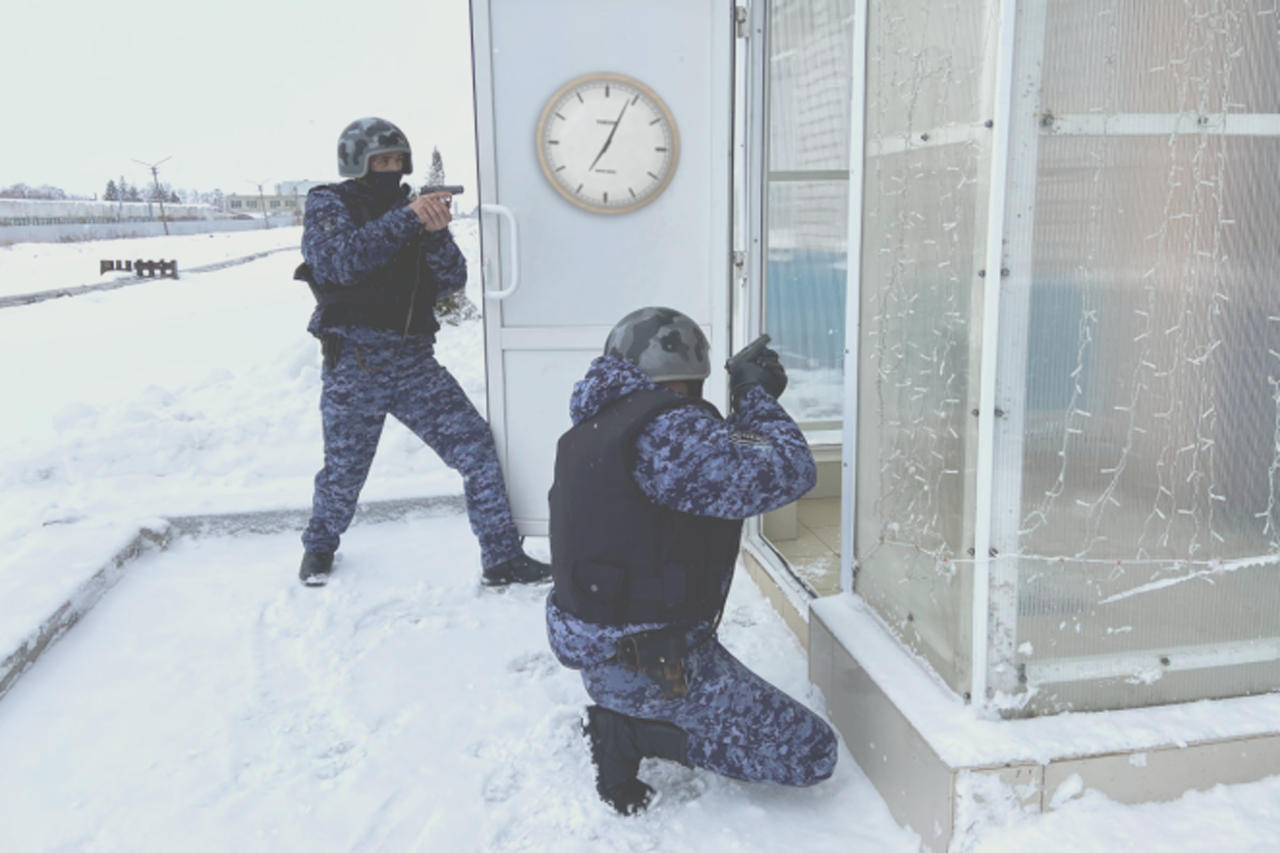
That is h=7 m=4
